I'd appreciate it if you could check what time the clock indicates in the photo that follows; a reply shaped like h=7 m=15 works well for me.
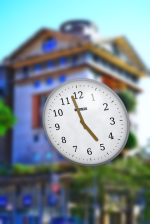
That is h=4 m=58
